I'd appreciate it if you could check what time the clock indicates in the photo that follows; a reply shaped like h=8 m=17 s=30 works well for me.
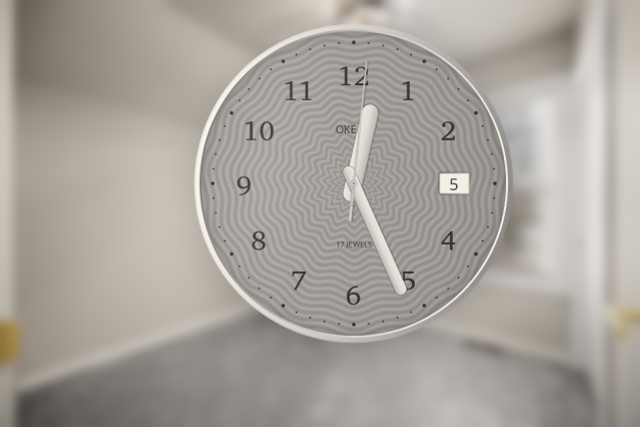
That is h=12 m=26 s=1
